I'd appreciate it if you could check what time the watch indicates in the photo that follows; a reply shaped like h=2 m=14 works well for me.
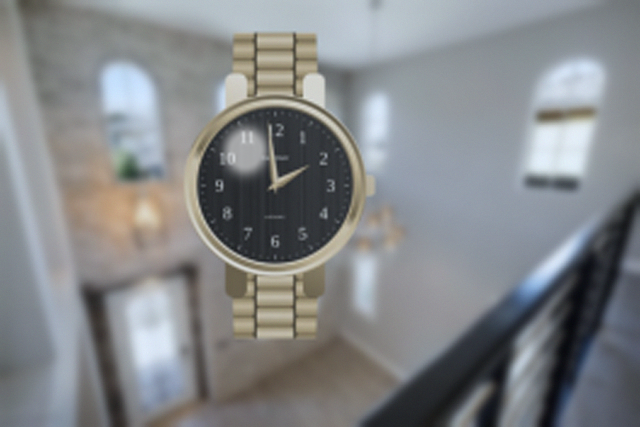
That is h=1 m=59
